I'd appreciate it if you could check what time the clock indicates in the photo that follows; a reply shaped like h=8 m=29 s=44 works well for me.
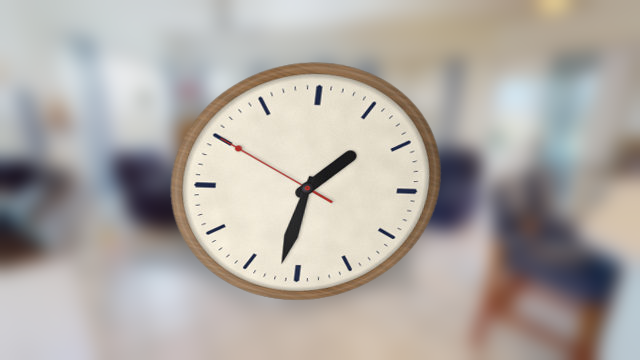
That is h=1 m=31 s=50
